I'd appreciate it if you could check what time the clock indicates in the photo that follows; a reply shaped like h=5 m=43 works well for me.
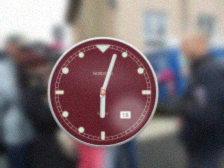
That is h=6 m=3
